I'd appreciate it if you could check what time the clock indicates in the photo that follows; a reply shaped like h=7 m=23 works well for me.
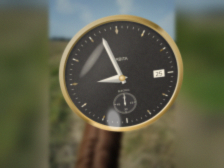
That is h=8 m=57
